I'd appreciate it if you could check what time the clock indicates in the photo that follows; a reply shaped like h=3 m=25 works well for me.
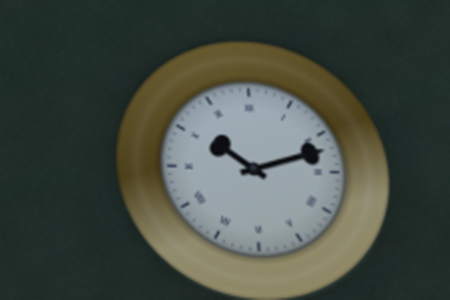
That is h=10 m=12
